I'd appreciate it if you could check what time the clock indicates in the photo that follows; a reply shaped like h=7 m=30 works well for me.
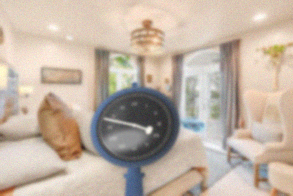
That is h=3 m=48
